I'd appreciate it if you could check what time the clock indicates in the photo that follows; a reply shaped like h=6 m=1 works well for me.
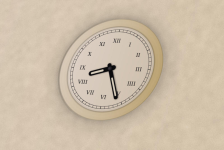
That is h=8 m=26
